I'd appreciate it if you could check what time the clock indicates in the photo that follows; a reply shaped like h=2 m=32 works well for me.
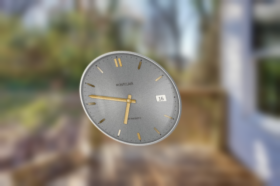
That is h=6 m=47
